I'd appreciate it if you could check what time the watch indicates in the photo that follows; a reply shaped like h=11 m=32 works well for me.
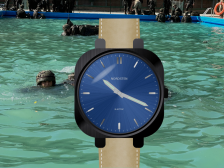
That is h=10 m=19
